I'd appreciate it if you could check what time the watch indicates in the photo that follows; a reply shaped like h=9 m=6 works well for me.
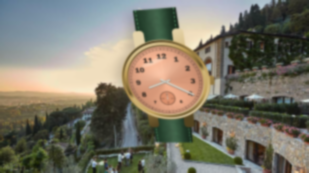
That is h=8 m=20
